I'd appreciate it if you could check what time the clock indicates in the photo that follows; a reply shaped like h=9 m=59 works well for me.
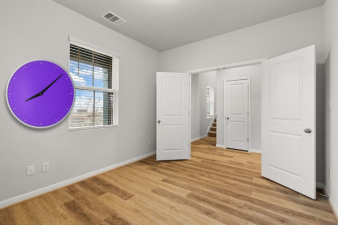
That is h=8 m=8
